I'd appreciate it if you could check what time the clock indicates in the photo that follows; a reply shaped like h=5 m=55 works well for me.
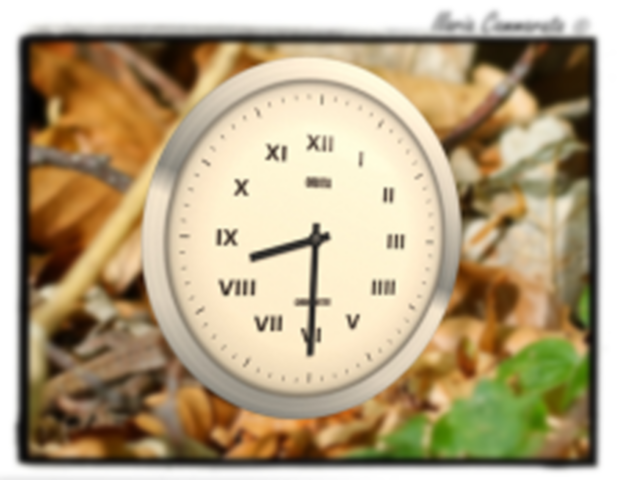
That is h=8 m=30
